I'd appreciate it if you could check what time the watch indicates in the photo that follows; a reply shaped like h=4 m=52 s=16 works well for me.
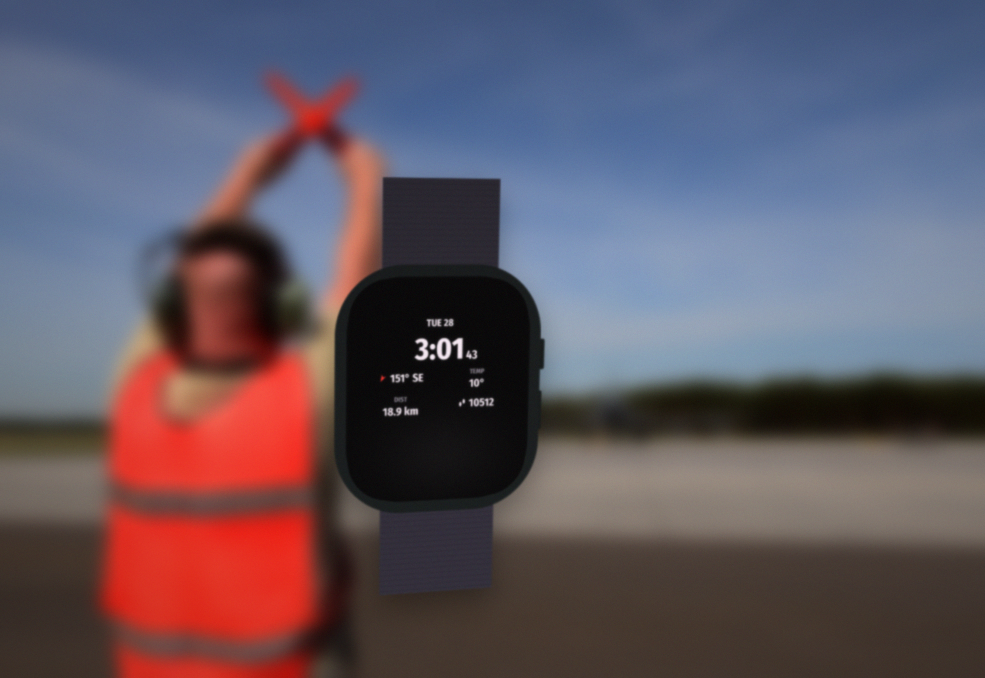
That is h=3 m=1 s=43
